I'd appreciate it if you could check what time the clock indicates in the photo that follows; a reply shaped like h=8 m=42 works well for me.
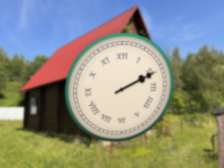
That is h=2 m=11
